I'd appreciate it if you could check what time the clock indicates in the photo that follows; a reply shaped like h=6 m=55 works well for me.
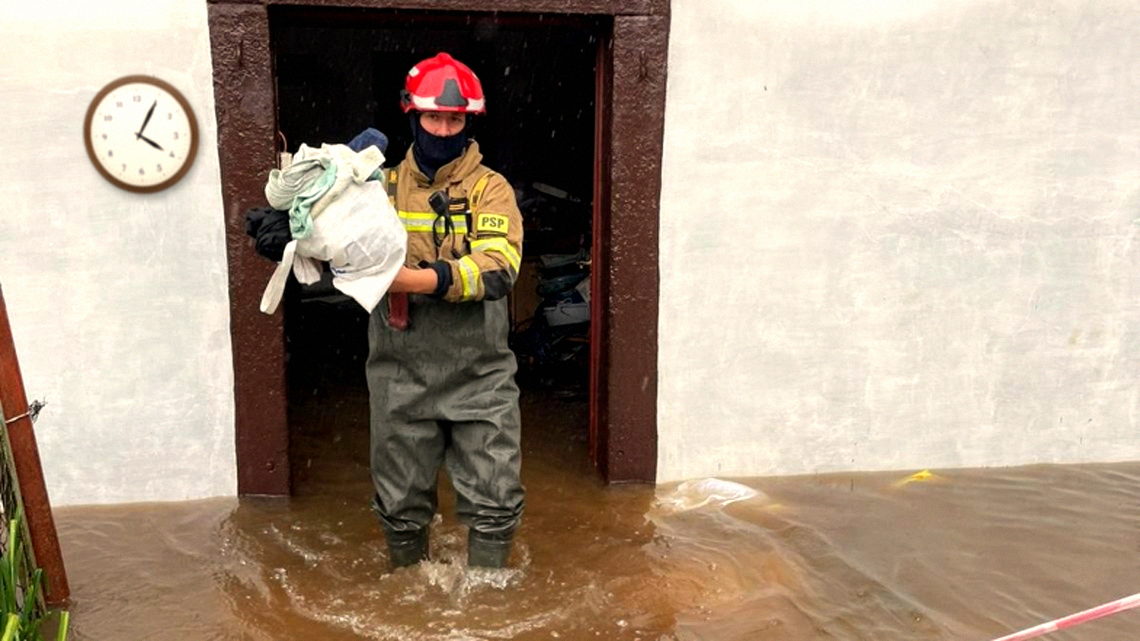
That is h=4 m=5
